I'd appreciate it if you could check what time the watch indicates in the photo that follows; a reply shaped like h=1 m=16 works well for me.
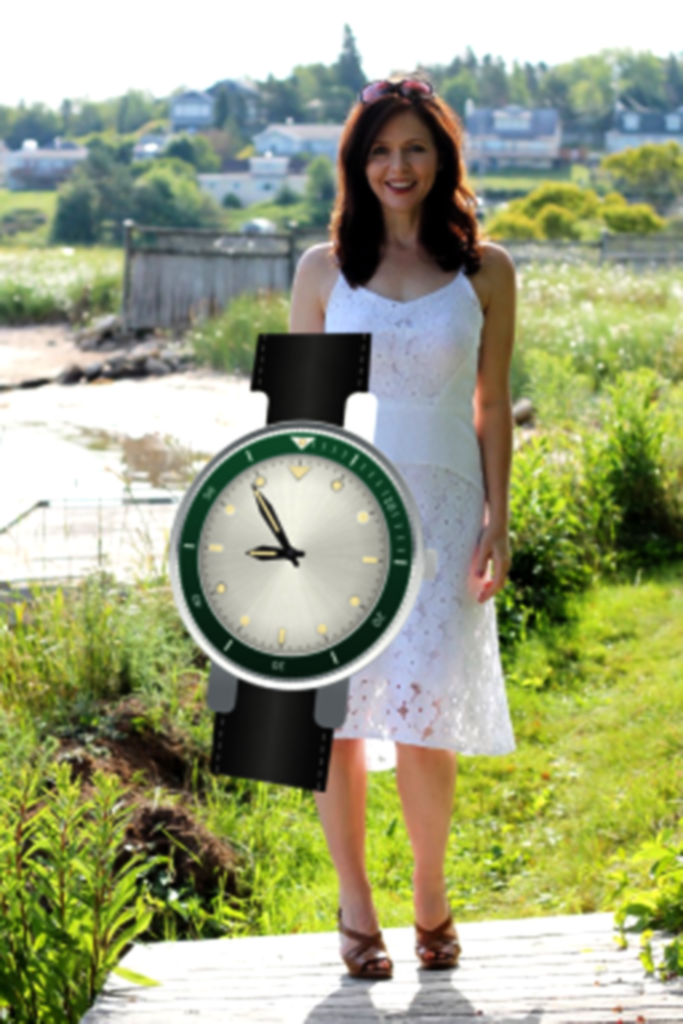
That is h=8 m=54
